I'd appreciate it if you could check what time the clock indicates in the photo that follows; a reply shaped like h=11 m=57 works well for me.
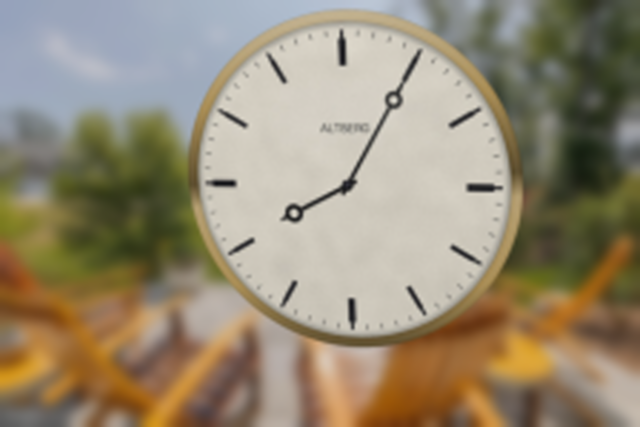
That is h=8 m=5
